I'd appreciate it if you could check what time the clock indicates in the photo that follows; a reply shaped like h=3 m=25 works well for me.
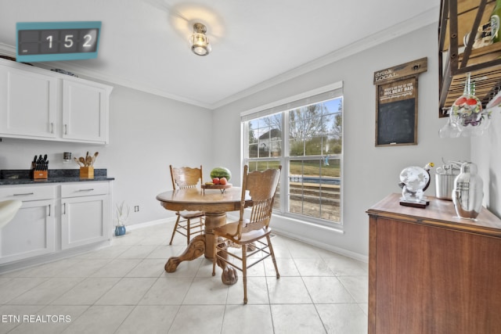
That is h=1 m=52
